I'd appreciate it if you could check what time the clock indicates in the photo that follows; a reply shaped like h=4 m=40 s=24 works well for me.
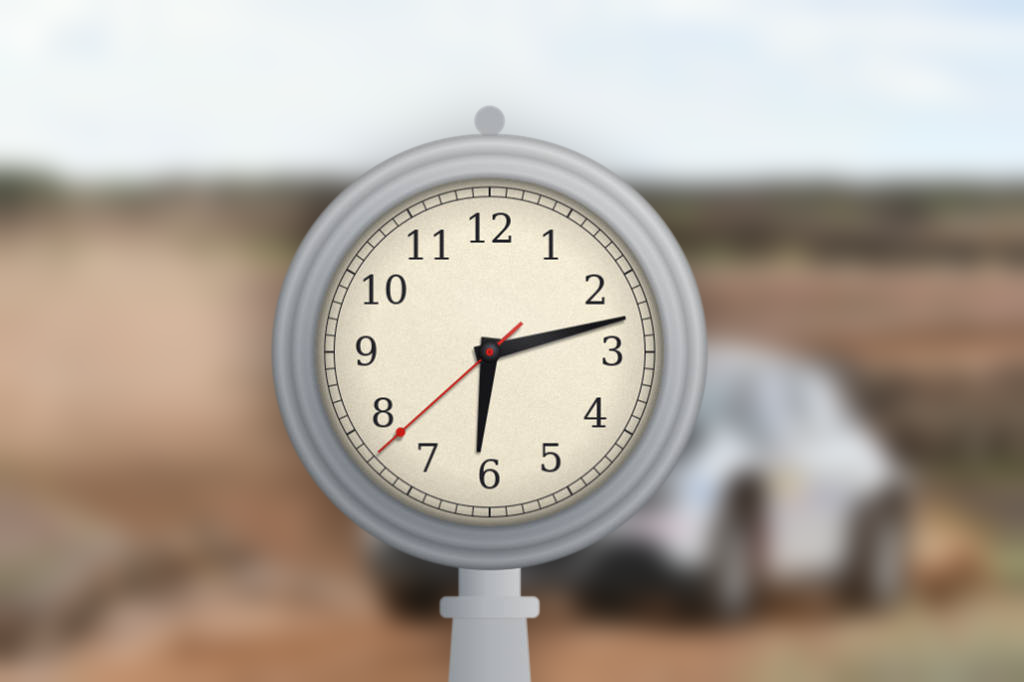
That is h=6 m=12 s=38
